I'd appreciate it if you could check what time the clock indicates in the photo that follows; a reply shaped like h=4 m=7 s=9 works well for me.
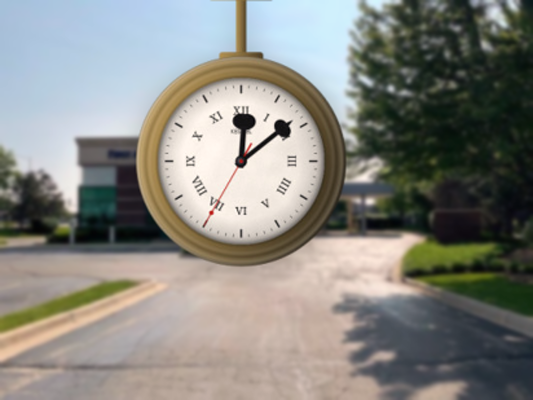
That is h=12 m=8 s=35
